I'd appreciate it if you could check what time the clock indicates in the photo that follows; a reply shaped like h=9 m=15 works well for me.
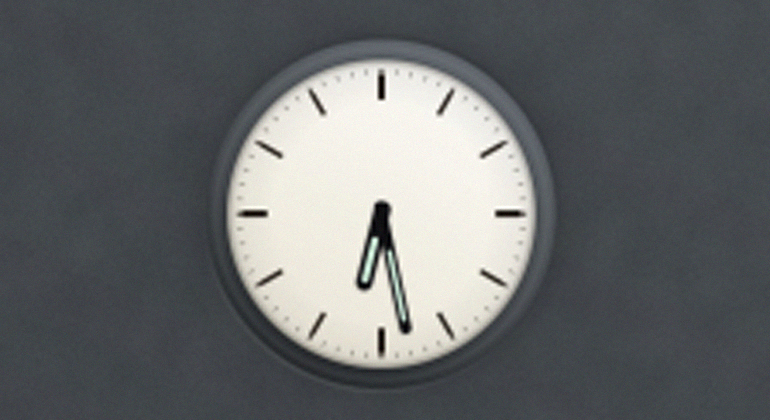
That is h=6 m=28
